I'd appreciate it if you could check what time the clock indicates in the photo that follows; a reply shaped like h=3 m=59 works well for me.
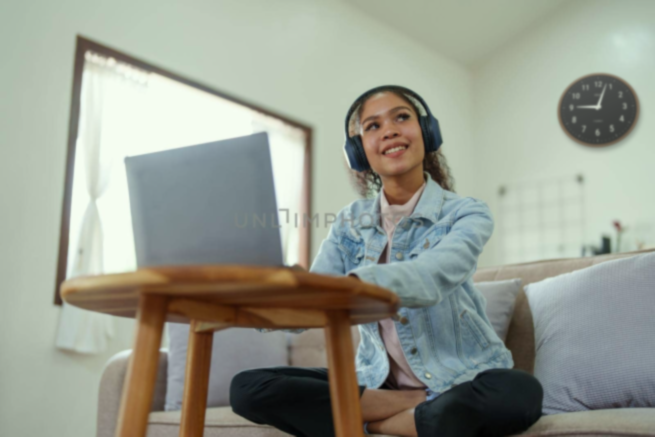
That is h=9 m=3
